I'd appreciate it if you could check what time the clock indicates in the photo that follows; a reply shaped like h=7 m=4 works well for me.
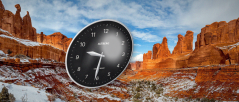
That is h=9 m=31
